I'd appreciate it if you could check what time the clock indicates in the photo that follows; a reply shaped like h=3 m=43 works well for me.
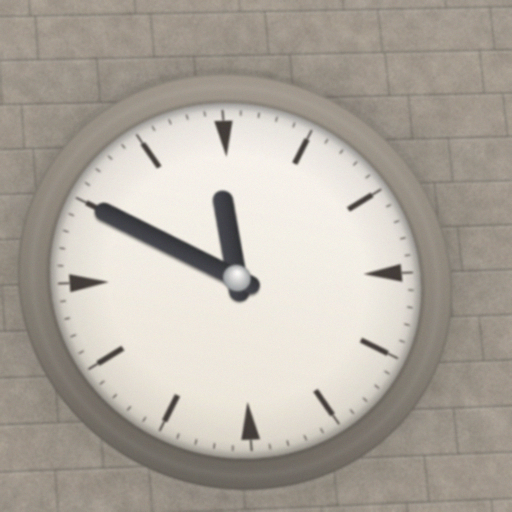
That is h=11 m=50
